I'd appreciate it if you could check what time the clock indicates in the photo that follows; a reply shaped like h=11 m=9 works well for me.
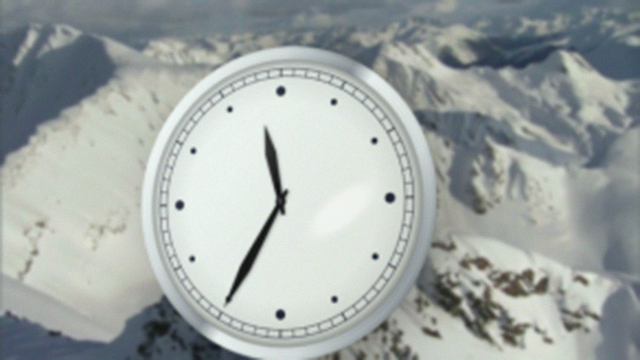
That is h=11 m=35
